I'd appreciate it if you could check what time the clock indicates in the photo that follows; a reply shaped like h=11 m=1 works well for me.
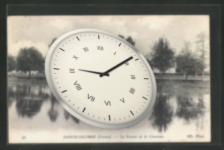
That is h=9 m=9
